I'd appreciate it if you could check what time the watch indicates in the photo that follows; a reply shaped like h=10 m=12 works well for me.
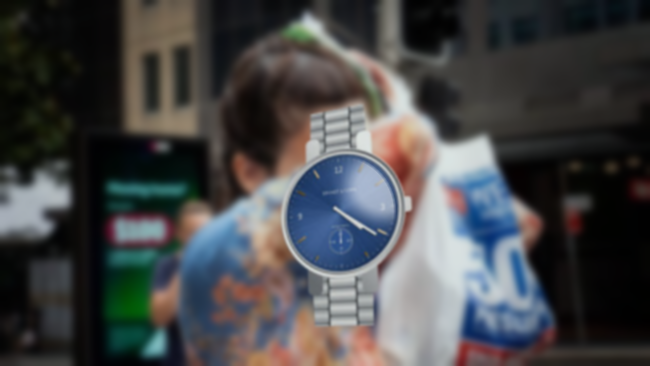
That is h=4 m=21
